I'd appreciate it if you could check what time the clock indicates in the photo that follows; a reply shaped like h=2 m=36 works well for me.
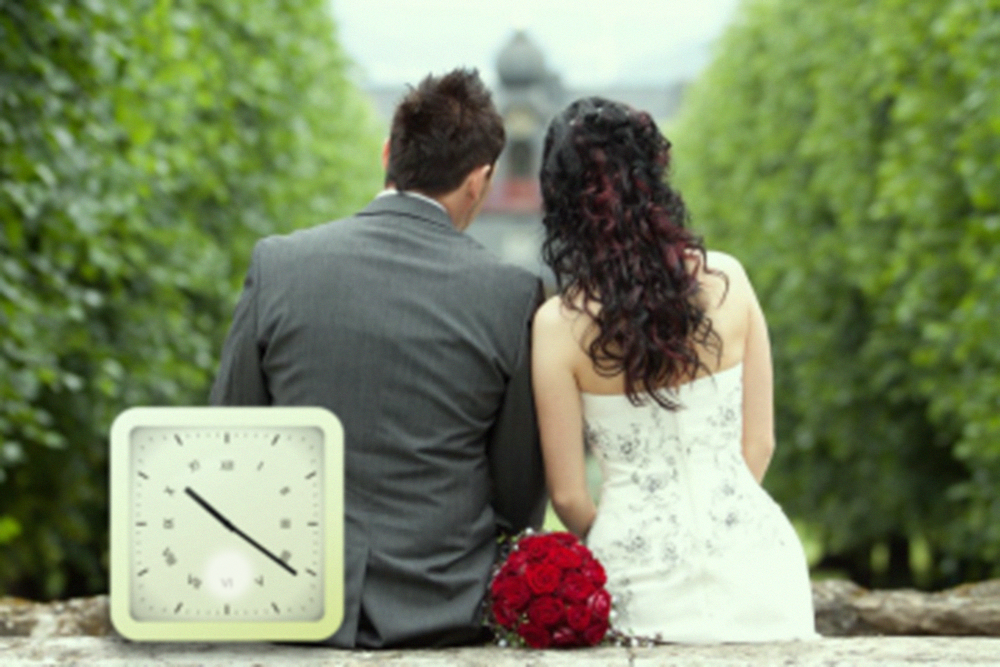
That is h=10 m=21
